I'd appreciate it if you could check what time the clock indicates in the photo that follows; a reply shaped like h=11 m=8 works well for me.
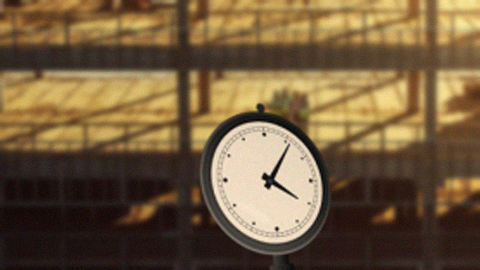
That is h=4 m=6
